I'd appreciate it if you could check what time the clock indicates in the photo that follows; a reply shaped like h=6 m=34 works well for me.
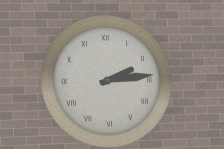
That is h=2 m=14
